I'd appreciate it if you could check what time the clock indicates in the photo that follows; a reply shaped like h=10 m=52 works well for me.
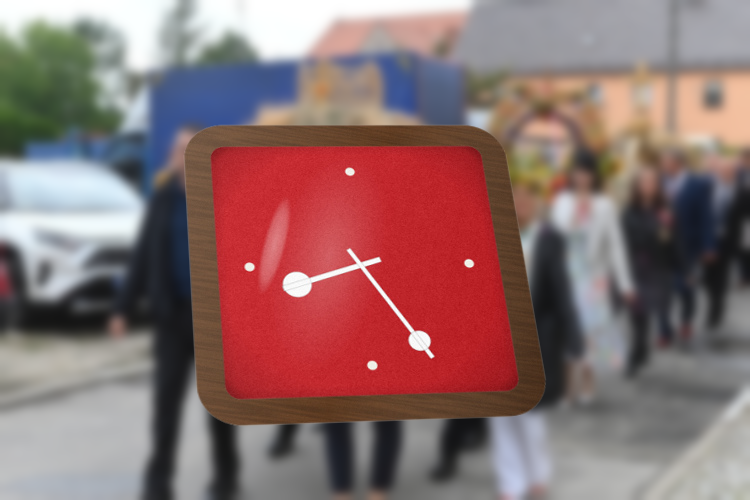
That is h=8 m=25
